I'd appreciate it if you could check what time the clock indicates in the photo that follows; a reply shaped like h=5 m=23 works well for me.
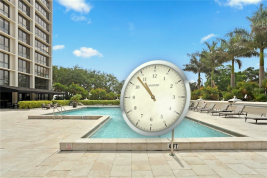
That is h=10 m=53
